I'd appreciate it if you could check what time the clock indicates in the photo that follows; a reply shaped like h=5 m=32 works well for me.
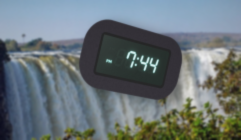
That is h=7 m=44
